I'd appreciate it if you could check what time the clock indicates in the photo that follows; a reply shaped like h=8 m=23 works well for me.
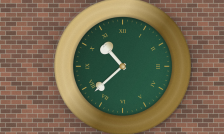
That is h=10 m=38
